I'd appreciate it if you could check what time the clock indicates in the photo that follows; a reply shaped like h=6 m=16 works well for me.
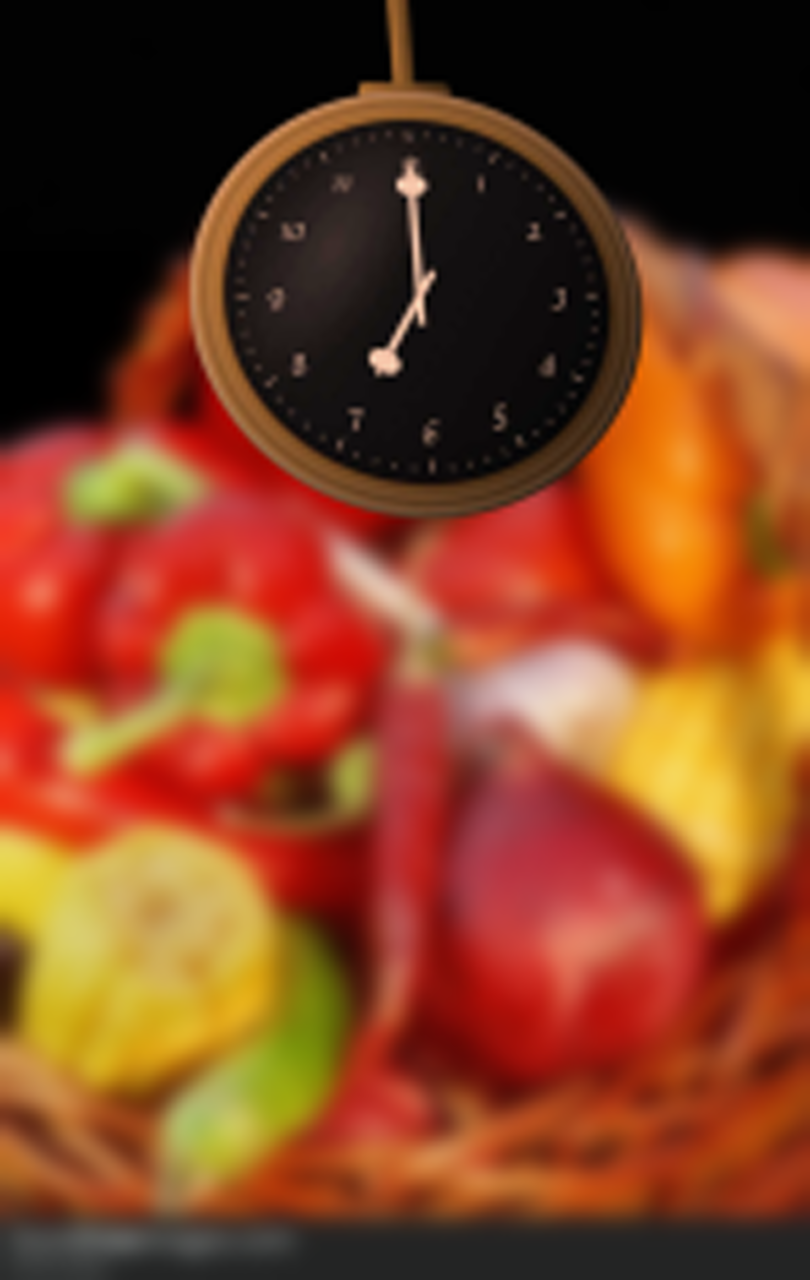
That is h=7 m=0
